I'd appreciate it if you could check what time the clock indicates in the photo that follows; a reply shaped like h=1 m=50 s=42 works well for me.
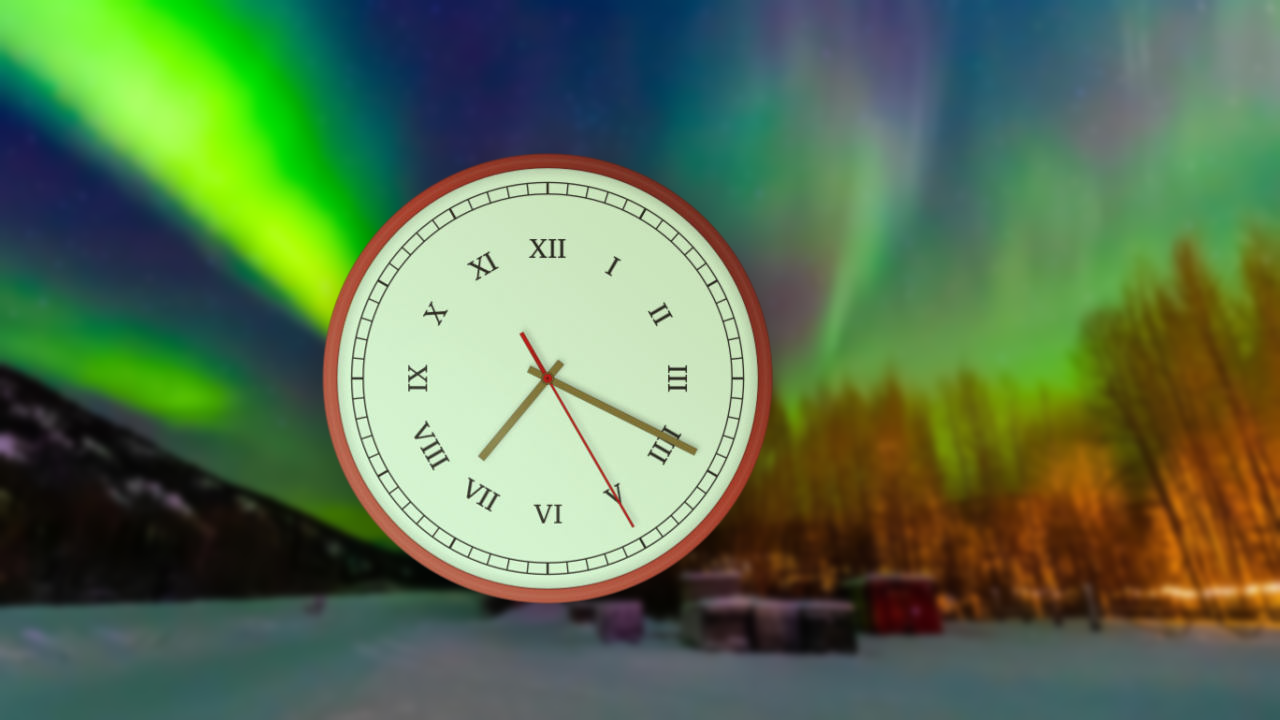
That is h=7 m=19 s=25
